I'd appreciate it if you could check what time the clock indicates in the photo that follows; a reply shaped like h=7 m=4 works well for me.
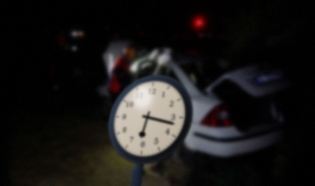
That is h=6 m=17
